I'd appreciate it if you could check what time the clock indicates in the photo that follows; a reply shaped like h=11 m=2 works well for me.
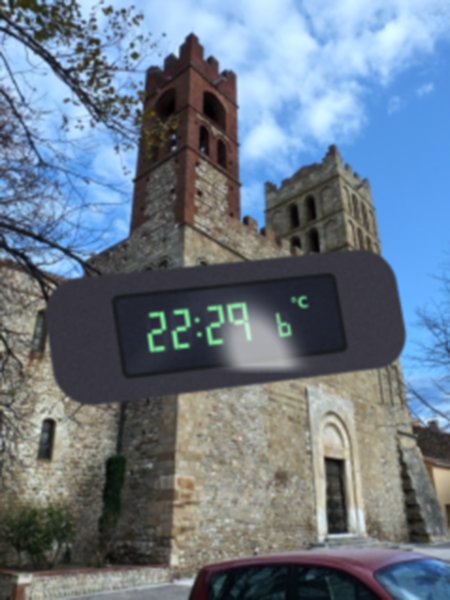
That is h=22 m=29
